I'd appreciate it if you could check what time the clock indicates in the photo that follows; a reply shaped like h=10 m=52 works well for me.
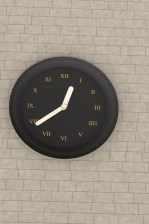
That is h=12 m=39
